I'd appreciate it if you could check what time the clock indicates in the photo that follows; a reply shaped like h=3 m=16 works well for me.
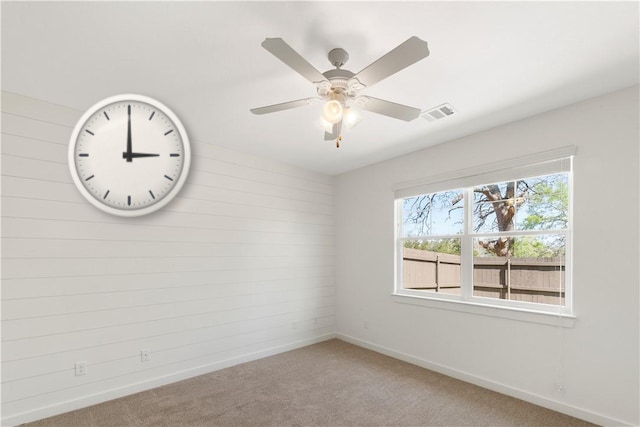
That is h=3 m=0
